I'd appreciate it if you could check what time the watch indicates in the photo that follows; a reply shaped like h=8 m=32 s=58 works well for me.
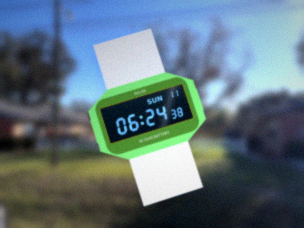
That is h=6 m=24 s=38
